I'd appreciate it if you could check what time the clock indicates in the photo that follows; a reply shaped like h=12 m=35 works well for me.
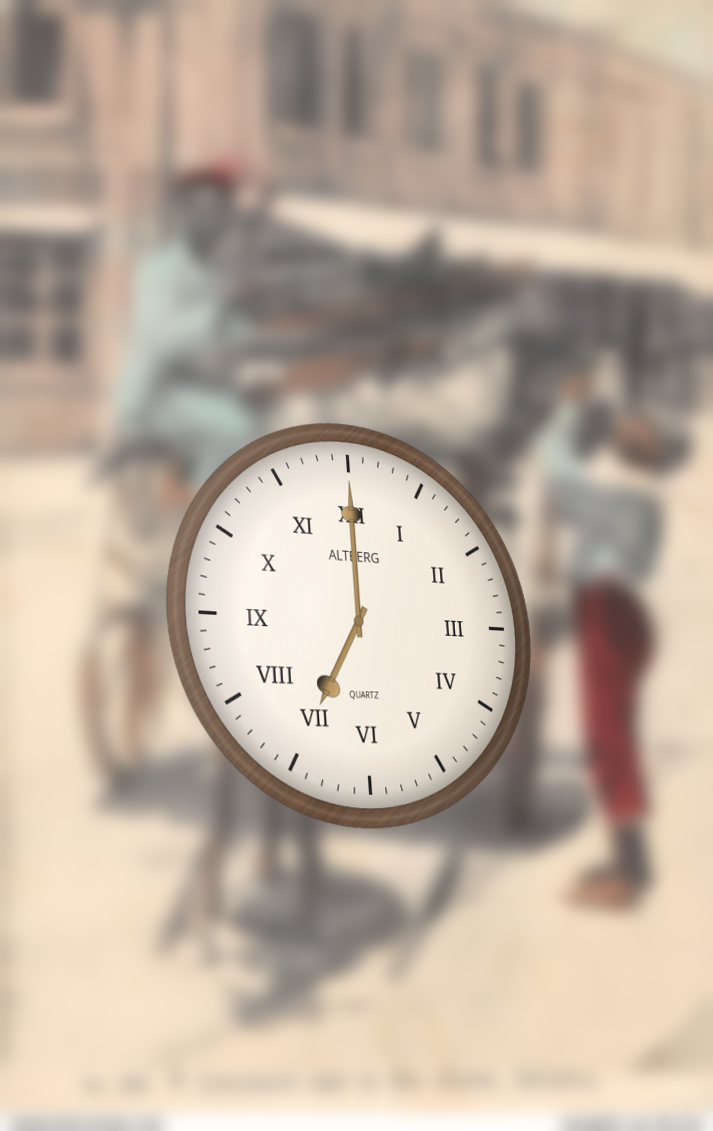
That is h=7 m=0
